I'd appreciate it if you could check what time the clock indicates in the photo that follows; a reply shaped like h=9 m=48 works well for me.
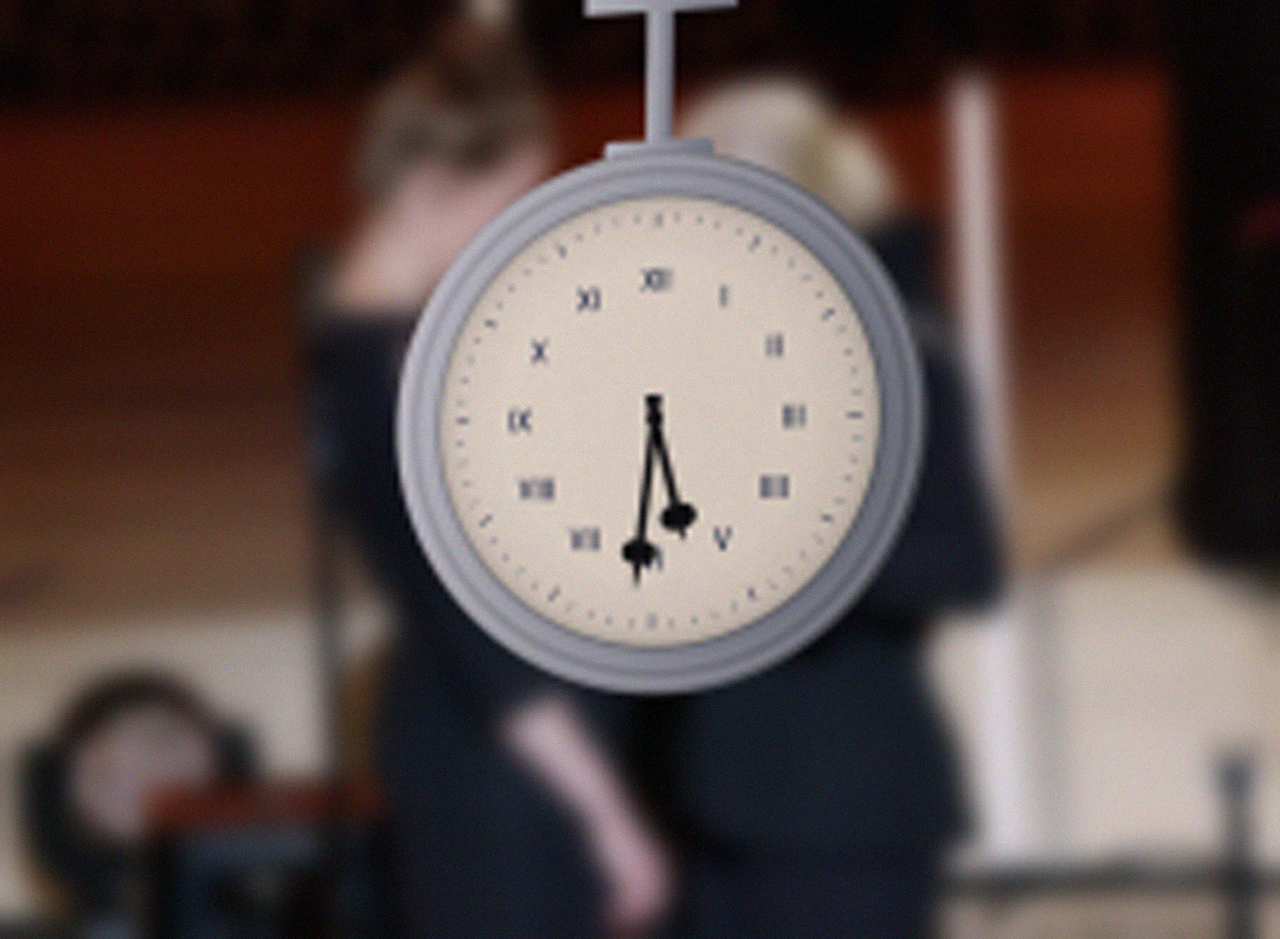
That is h=5 m=31
